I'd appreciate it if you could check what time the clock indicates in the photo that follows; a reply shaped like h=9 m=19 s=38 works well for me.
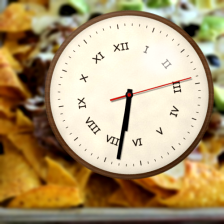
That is h=6 m=33 s=14
